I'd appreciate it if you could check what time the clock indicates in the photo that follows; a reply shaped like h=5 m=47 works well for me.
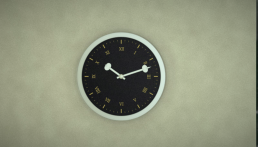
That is h=10 m=12
